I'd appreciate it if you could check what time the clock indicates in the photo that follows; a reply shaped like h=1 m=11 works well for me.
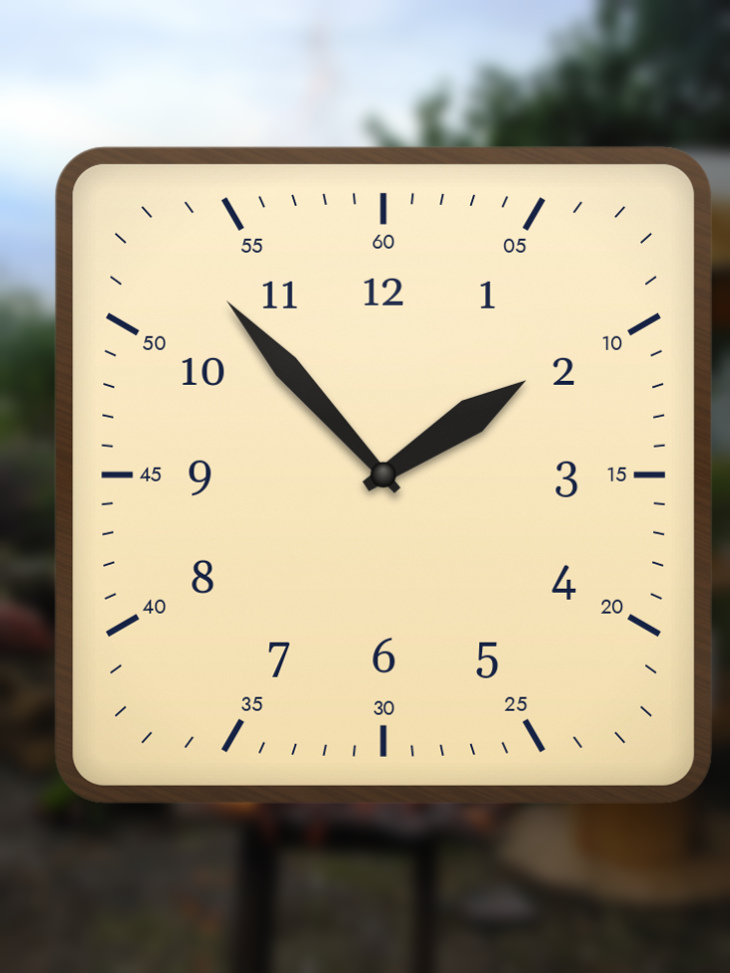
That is h=1 m=53
